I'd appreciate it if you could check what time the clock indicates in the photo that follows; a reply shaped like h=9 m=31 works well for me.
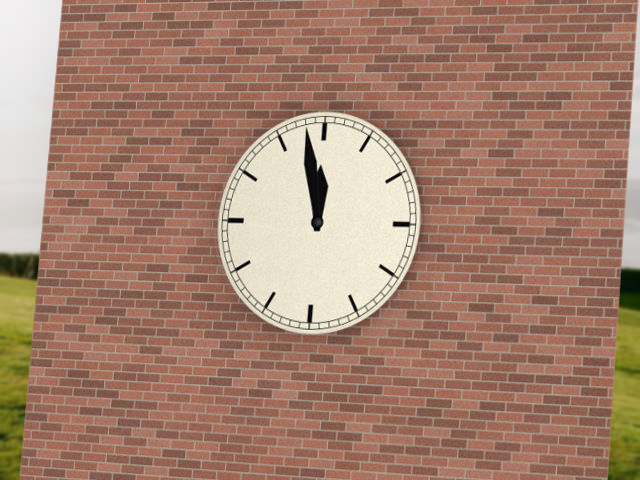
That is h=11 m=58
